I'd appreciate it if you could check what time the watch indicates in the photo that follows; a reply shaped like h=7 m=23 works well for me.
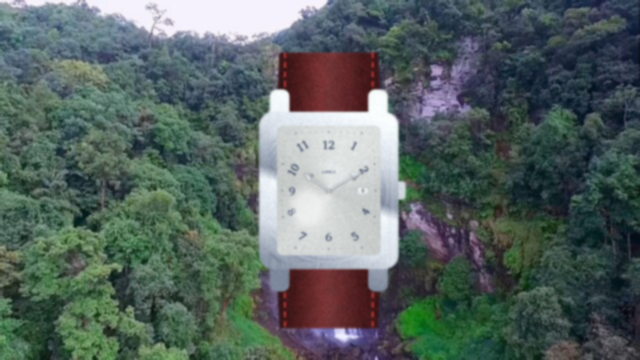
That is h=10 m=10
